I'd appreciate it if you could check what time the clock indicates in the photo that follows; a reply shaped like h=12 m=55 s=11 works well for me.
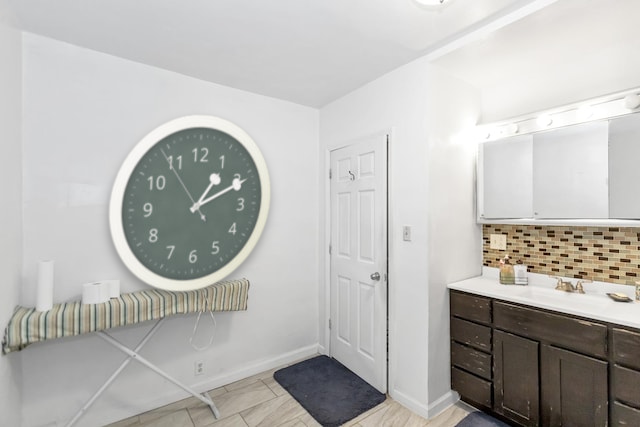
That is h=1 m=10 s=54
